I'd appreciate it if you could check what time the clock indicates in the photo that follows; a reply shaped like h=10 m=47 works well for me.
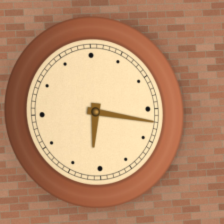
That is h=6 m=17
